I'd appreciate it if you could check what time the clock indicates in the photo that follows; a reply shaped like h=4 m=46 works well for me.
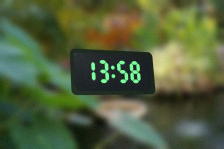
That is h=13 m=58
